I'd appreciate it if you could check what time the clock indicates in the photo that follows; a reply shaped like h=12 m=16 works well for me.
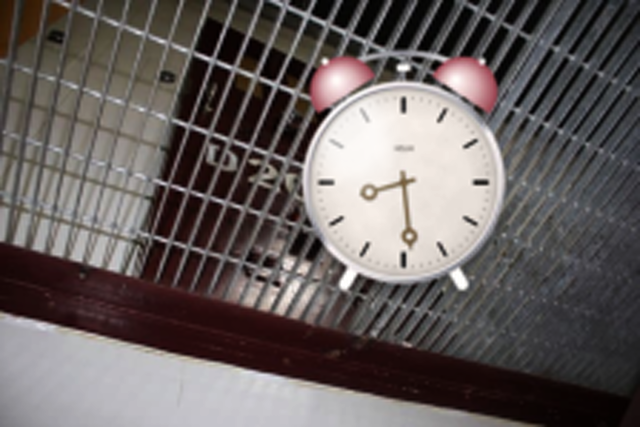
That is h=8 m=29
